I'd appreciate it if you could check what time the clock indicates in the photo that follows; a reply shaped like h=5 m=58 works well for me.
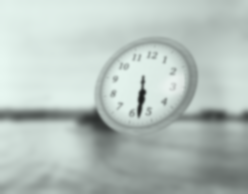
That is h=5 m=28
